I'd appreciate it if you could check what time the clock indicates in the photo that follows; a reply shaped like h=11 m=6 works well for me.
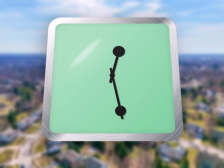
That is h=12 m=28
